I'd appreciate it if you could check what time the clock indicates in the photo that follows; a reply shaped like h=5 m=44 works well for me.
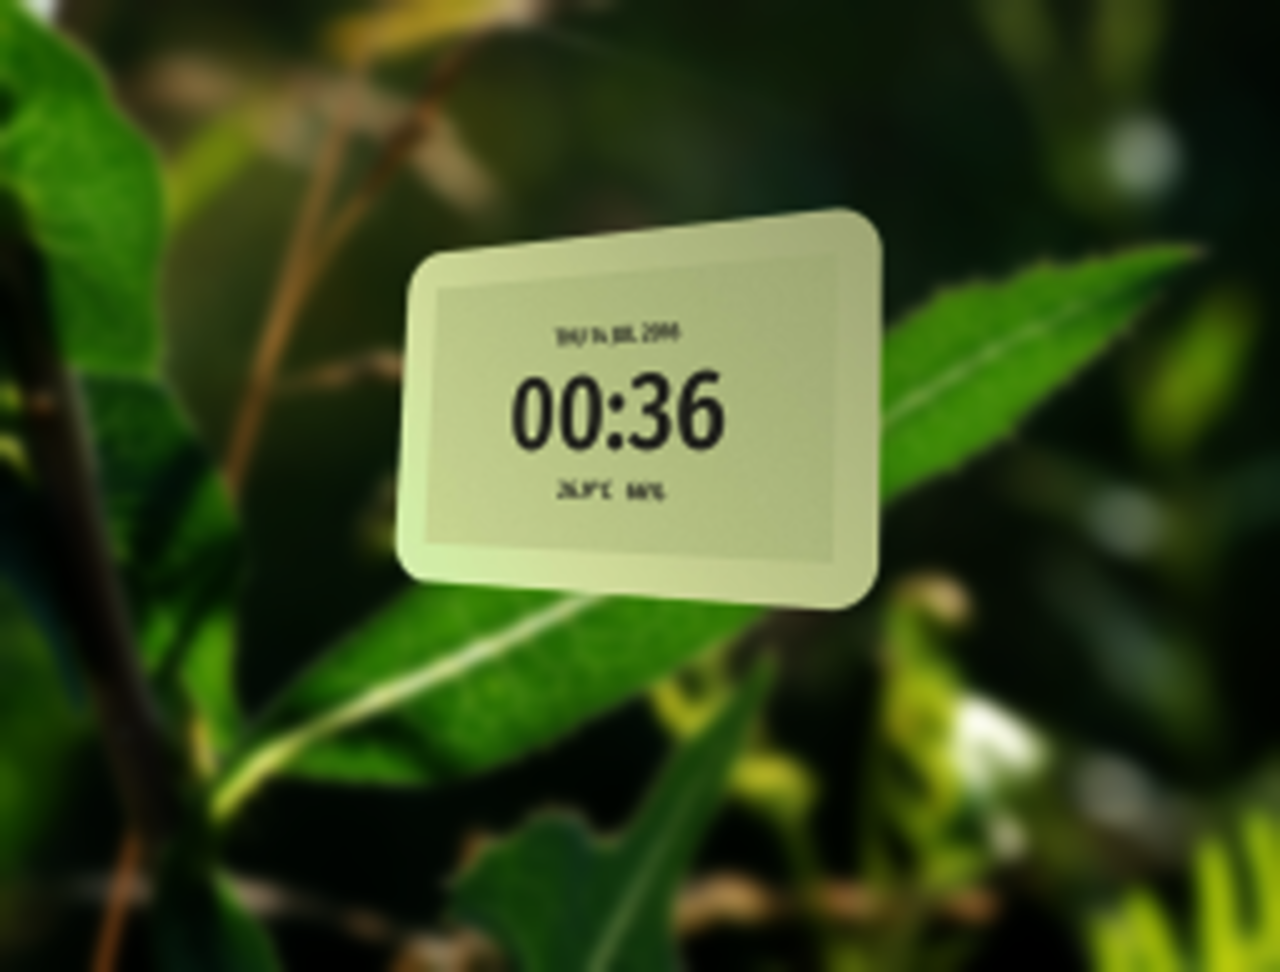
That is h=0 m=36
